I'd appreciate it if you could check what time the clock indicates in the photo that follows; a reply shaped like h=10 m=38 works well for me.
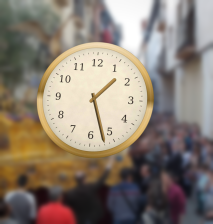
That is h=1 m=27
